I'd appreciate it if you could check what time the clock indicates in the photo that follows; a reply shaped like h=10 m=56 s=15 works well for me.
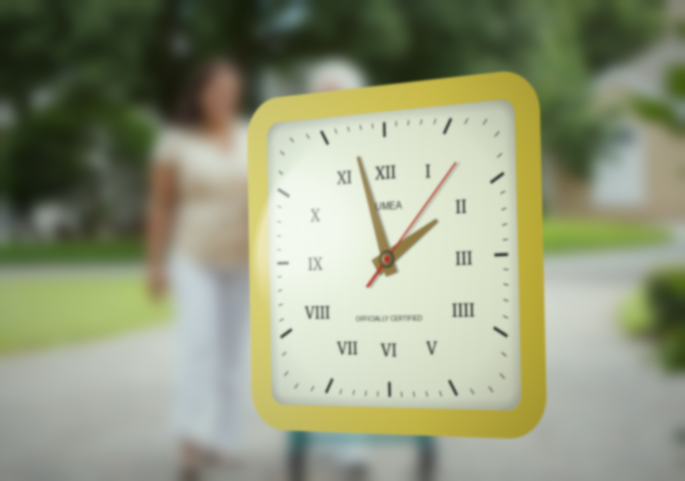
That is h=1 m=57 s=7
